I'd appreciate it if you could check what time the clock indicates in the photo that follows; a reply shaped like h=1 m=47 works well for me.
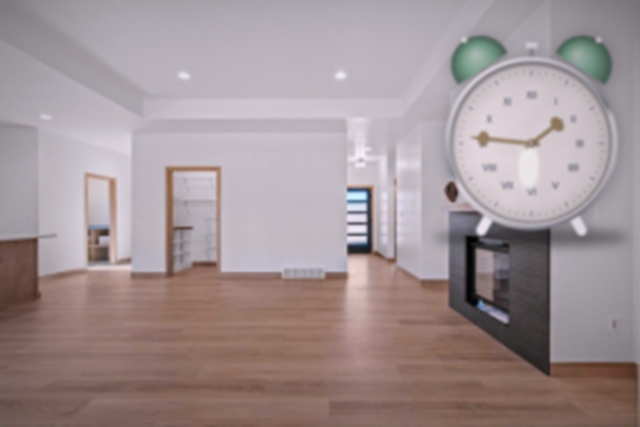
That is h=1 m=46
